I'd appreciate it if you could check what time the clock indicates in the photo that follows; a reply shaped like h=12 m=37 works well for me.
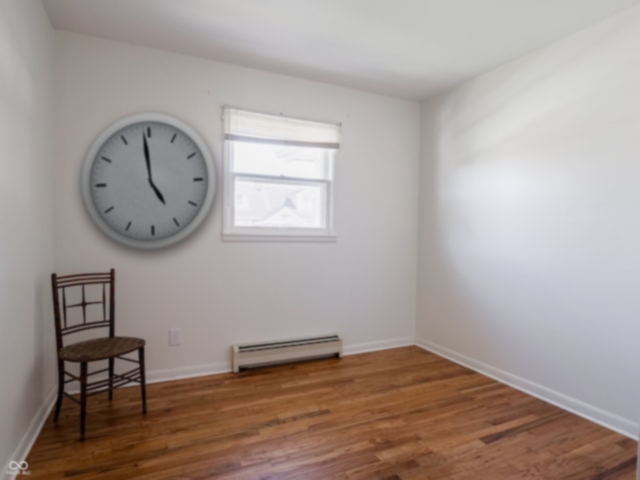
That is h=4 m=59
